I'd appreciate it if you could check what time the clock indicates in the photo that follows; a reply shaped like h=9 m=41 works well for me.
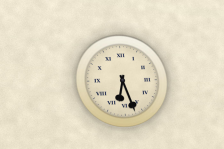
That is h=6 m=27
